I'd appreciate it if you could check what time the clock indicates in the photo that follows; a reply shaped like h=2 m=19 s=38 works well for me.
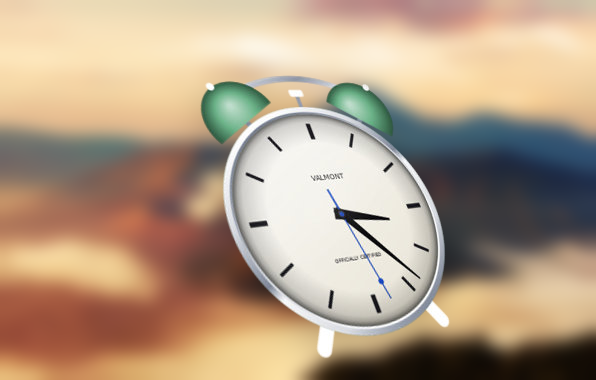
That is h=3 m=23 s=28
